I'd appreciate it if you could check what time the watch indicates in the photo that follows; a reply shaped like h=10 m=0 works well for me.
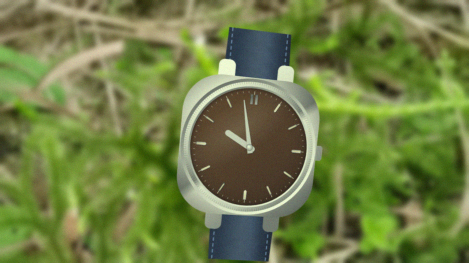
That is h=9 m=58
